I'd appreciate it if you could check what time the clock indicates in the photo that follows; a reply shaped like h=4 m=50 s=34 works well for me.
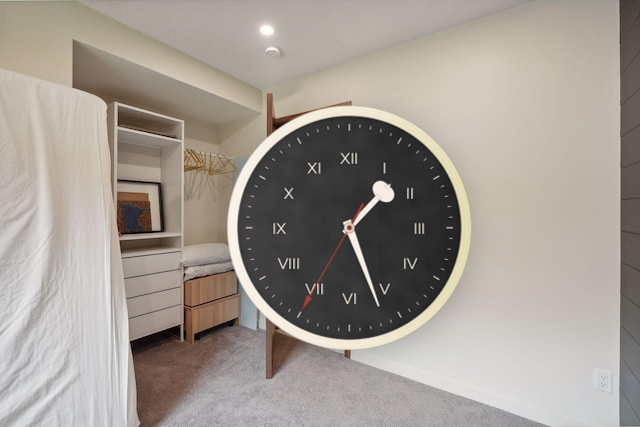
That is h=1 m=26 s=35
